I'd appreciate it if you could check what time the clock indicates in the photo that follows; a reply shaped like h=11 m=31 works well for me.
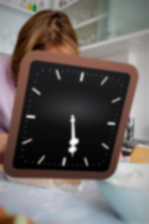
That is h=5 m=28
